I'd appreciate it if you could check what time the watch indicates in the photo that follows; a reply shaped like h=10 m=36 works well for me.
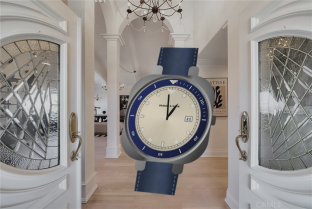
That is h=12 m=59
